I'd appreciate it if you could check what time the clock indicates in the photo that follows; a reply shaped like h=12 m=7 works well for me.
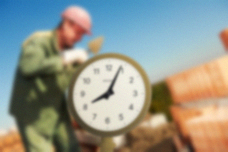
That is h=8 m=4
